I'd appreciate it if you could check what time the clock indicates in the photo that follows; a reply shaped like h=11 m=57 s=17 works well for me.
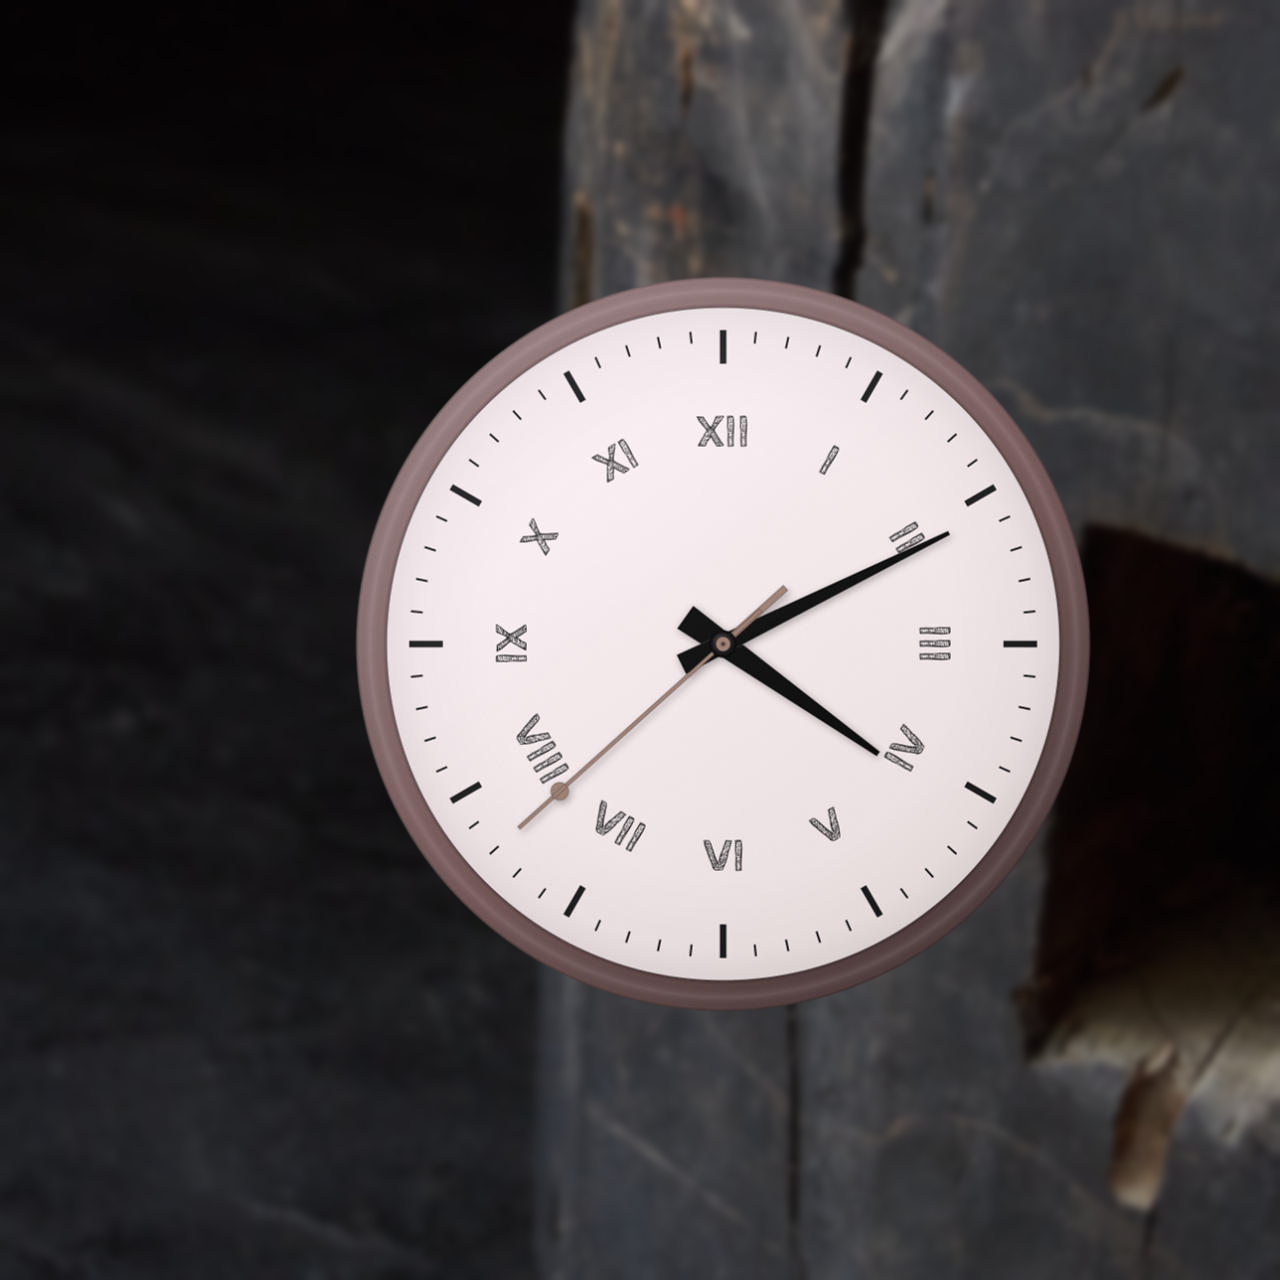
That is h=4 m=10 s=38
